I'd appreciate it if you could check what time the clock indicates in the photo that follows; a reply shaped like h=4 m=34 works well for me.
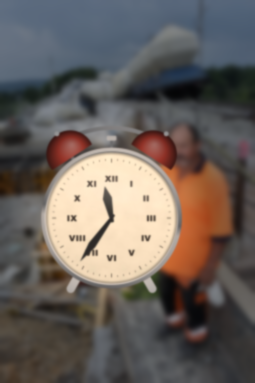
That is h=11 m=36
